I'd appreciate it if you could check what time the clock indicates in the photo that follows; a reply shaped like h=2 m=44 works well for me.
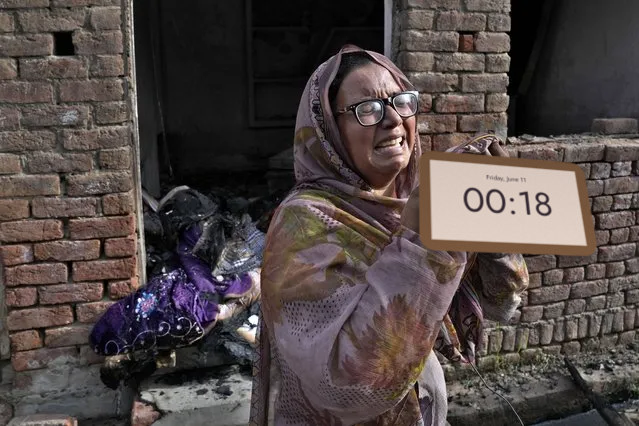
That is h=0 m=18
